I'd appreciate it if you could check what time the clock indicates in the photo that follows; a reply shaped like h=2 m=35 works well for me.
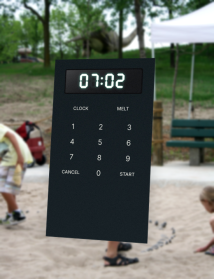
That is h=7 m=2
